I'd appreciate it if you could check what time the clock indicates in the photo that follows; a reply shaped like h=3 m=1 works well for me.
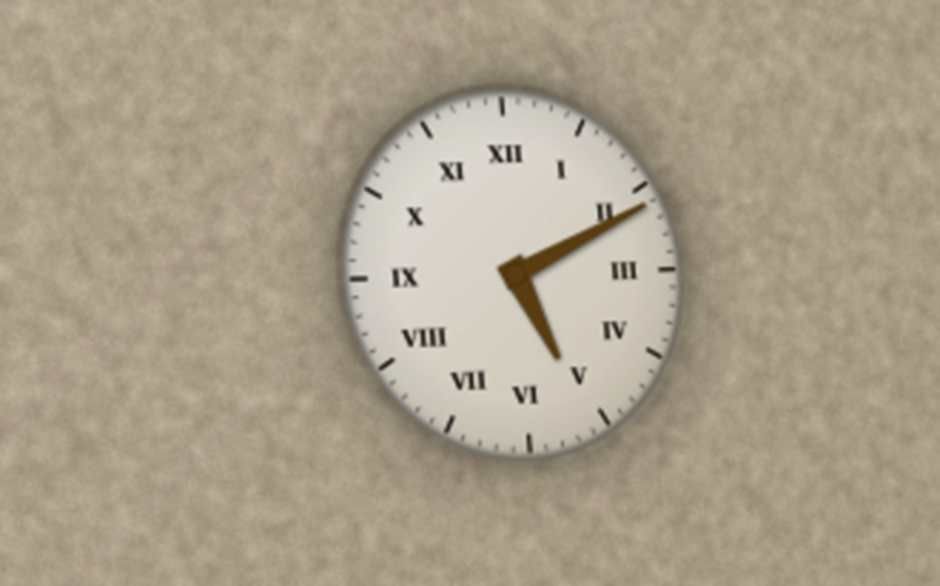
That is h=5 m=11
